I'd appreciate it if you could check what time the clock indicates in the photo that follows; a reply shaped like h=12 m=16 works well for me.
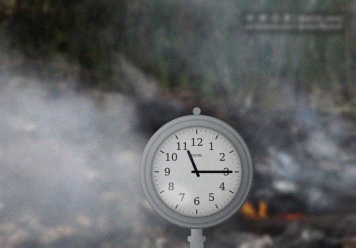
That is h=11 m=15
